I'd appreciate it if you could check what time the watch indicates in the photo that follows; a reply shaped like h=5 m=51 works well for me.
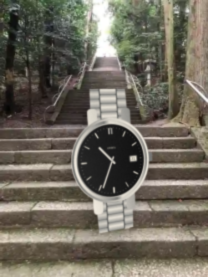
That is h=10 m=34
